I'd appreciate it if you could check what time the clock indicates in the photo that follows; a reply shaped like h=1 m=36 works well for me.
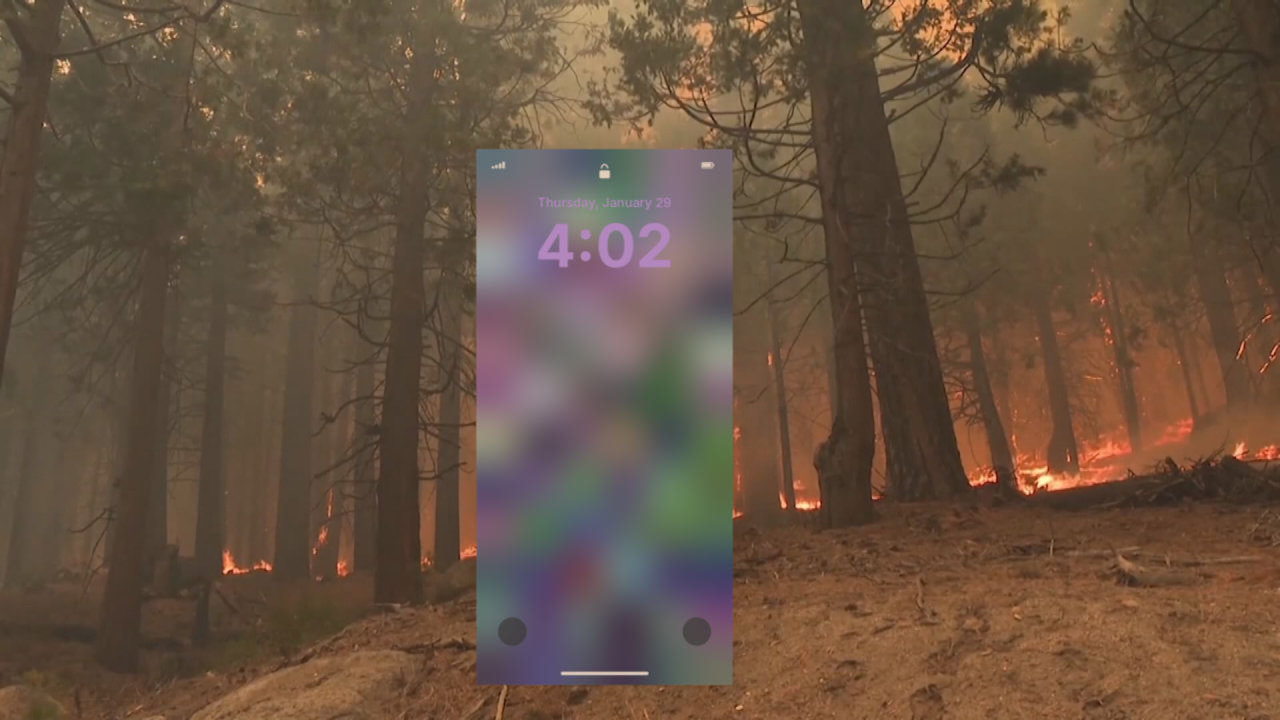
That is h=4 m=2
